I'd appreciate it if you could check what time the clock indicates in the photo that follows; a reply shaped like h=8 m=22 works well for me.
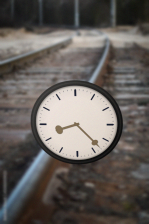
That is h=8 m=23
